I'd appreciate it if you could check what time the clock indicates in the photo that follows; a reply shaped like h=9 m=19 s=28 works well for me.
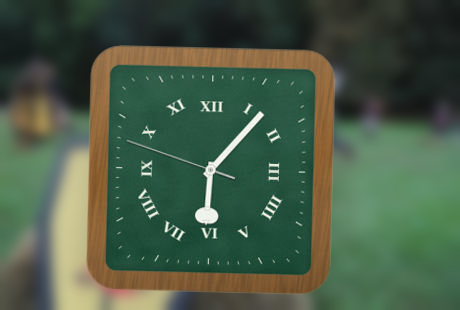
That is h=6 m=6 s=48
